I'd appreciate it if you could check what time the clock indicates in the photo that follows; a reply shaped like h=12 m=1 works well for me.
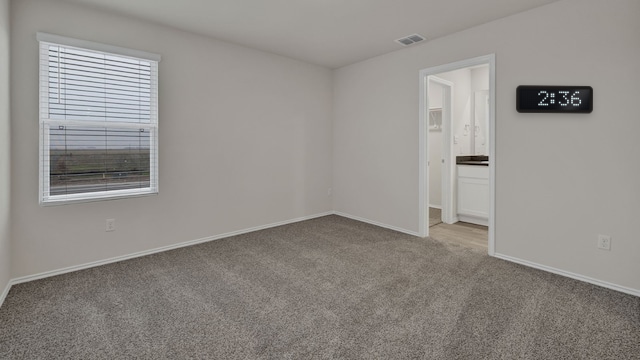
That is h=2 m=36
